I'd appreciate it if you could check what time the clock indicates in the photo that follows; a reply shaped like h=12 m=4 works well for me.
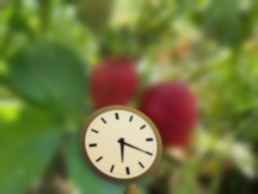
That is h=6 m=20
